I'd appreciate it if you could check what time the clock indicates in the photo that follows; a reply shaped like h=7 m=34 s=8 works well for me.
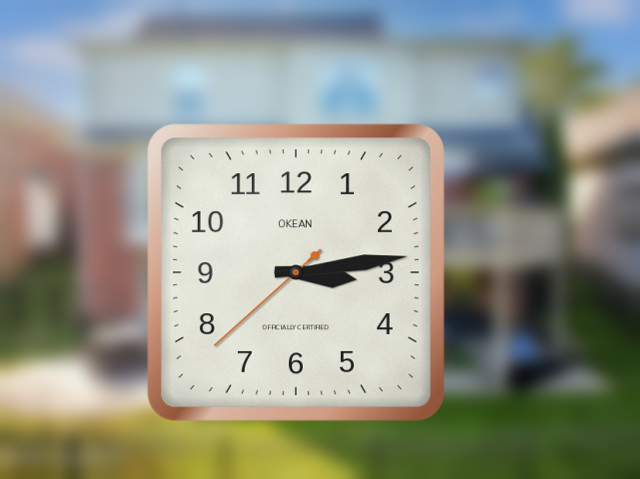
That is h=3 m=13 s=38
